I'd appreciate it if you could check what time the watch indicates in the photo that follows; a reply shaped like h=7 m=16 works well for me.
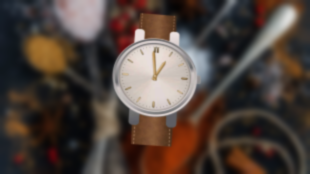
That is h=12 m=59
